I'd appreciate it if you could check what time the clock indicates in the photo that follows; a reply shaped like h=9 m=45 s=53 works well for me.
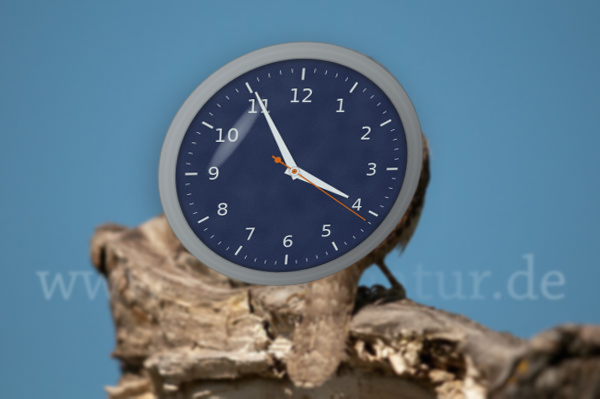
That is h=3 m=55 s=21
